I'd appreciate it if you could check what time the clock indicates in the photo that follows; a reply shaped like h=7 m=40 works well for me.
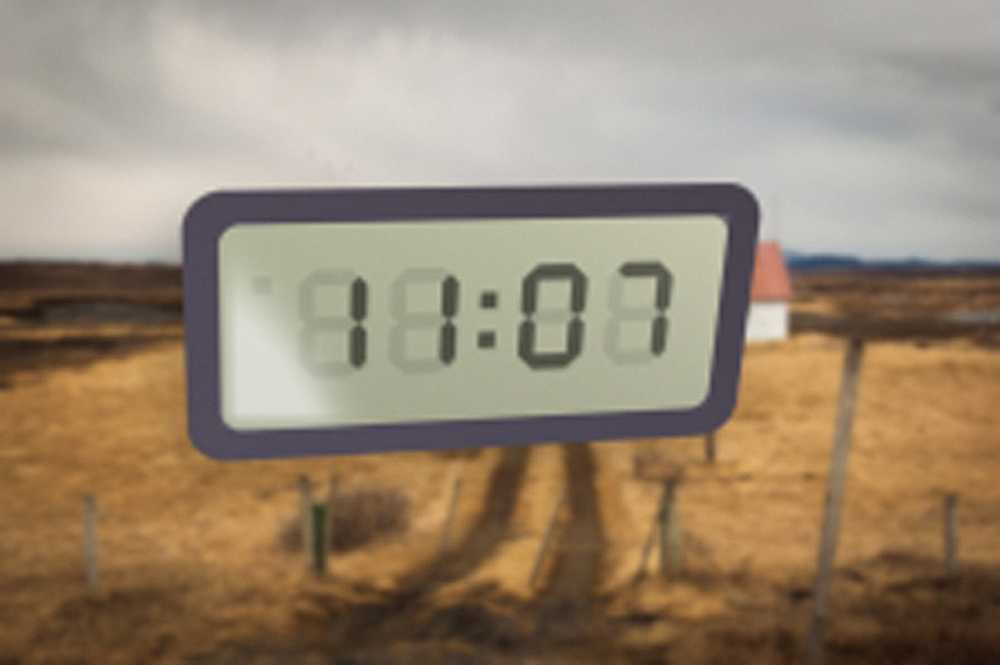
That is h=11 m=7
